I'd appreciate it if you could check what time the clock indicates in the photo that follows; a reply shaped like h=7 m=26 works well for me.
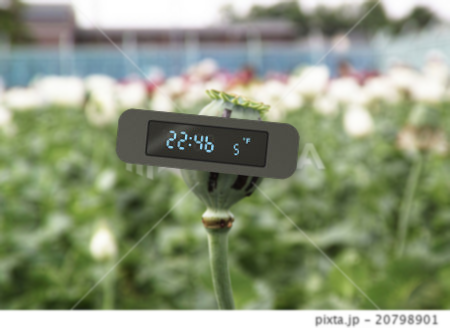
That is h=22 m=46
